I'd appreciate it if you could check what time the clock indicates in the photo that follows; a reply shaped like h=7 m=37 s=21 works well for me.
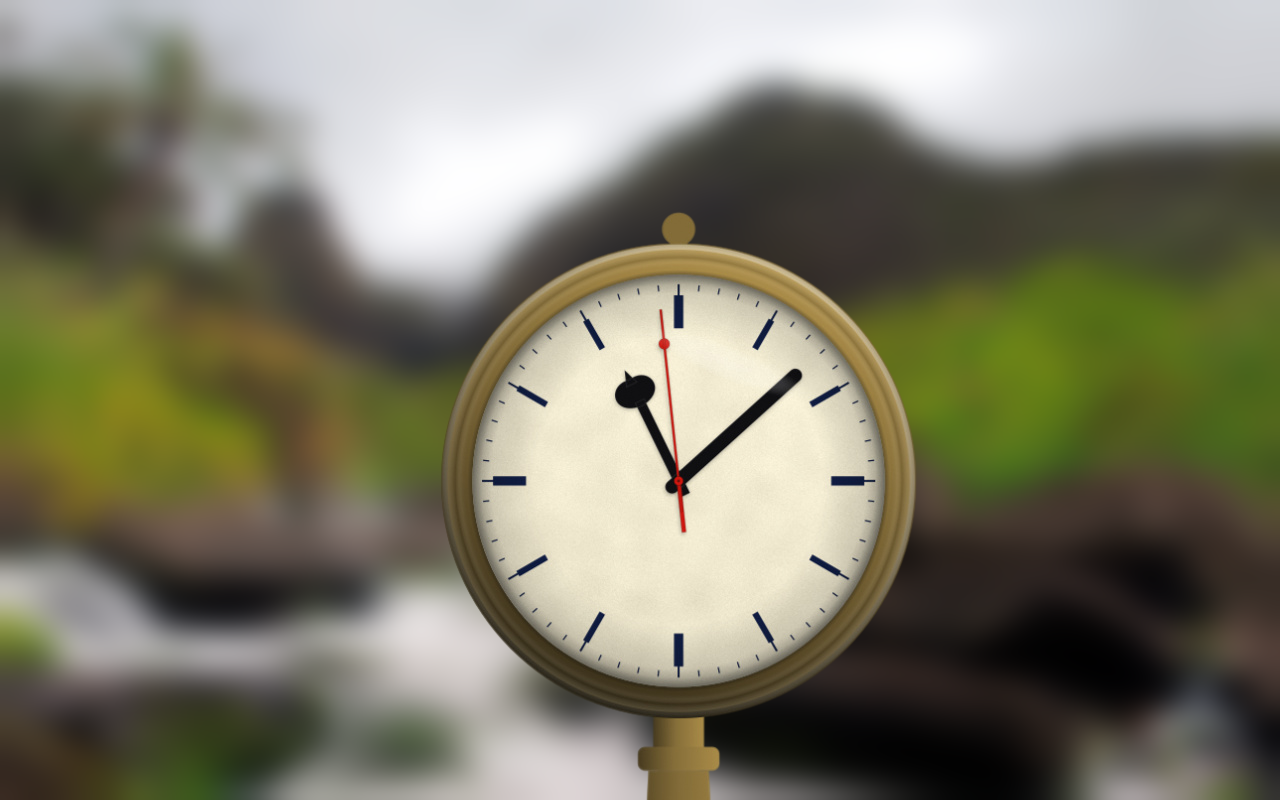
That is h=11 m=7 s=59
